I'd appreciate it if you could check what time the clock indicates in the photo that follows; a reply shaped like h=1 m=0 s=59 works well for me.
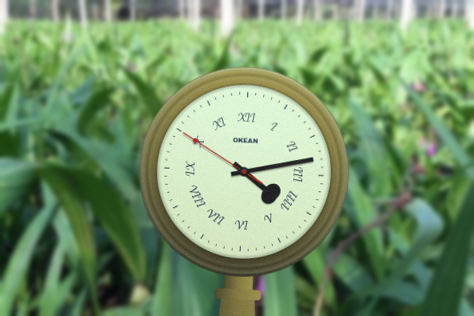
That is h=4 m=12 s=50
